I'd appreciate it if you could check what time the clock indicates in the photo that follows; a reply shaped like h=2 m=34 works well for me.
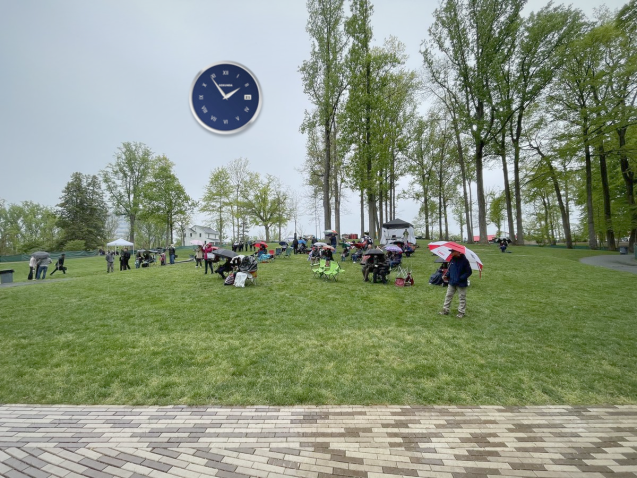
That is h=1 m=54
